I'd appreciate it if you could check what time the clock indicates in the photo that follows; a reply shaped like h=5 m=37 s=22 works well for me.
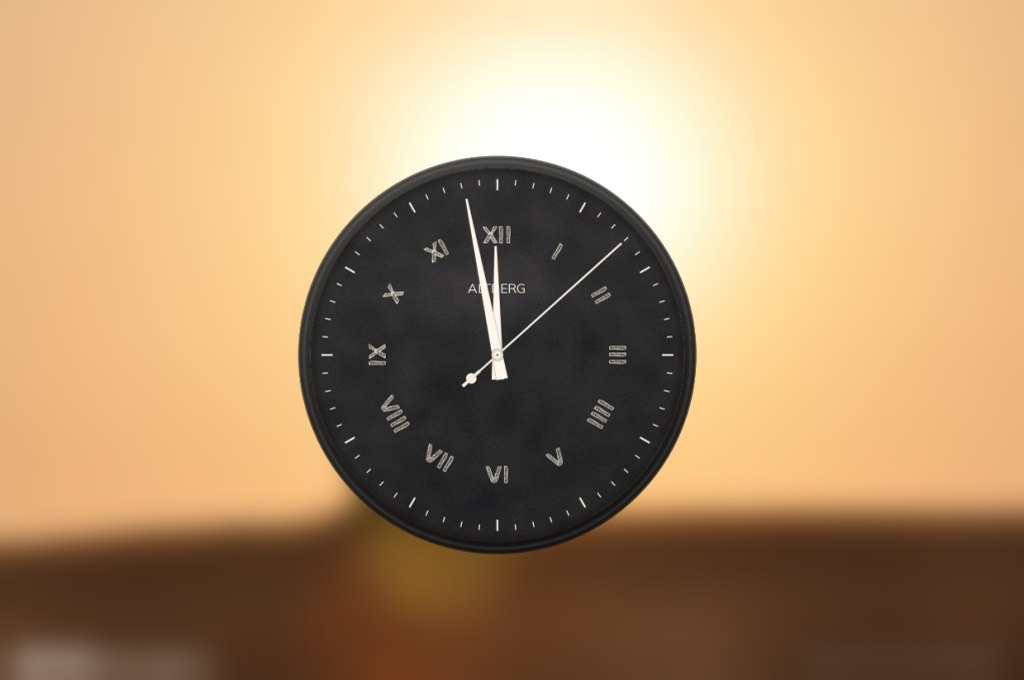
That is h=11 m=58 s=8
